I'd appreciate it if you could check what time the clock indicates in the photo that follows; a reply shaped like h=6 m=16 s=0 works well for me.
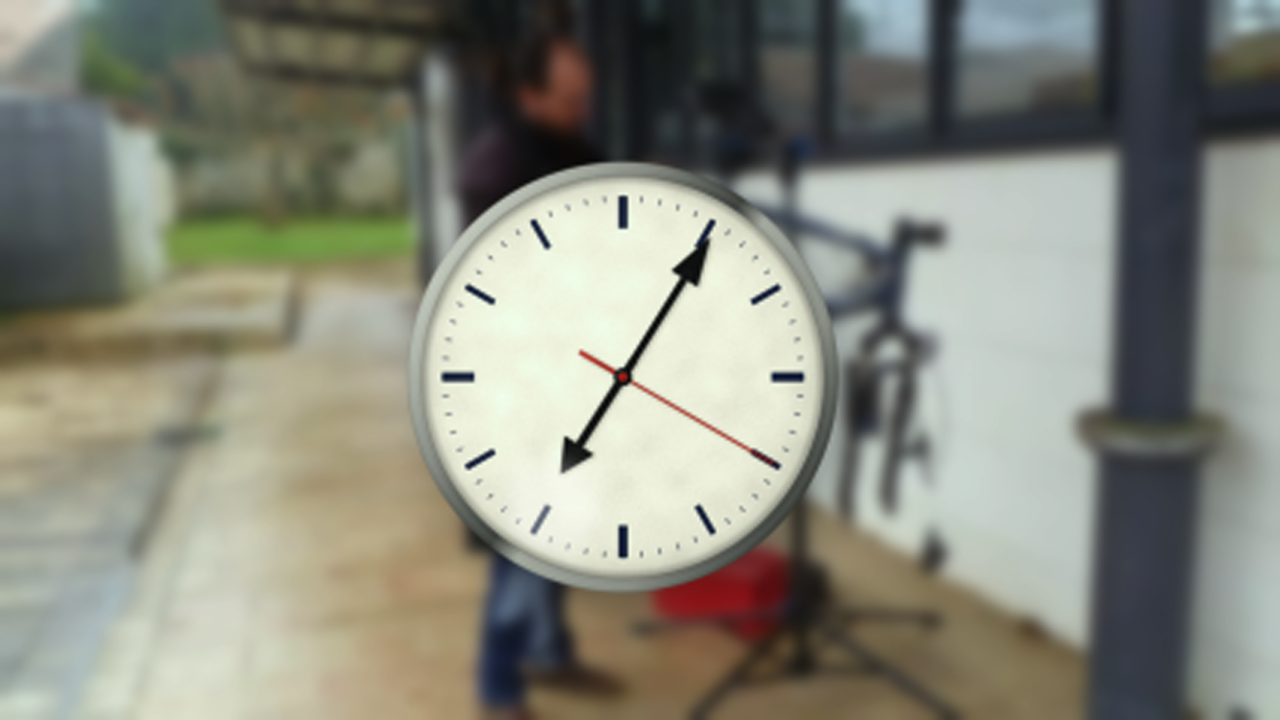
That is h=7 m=5 s=20
